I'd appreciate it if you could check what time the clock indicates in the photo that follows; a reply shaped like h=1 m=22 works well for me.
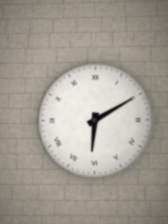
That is h=6 m=10
